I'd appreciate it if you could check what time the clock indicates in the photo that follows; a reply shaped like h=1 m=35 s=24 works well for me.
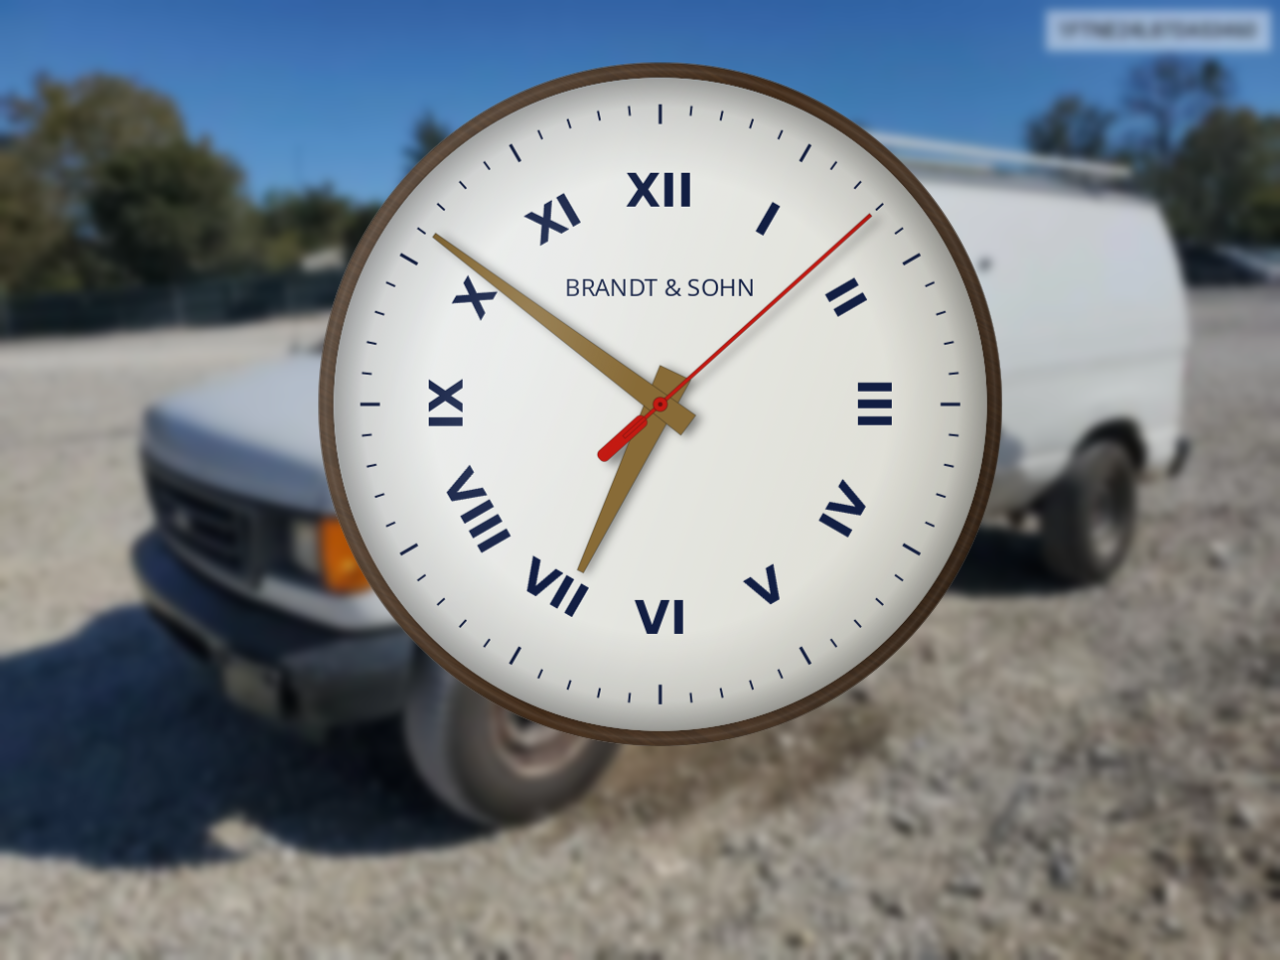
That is h=6 m=51 s=8
